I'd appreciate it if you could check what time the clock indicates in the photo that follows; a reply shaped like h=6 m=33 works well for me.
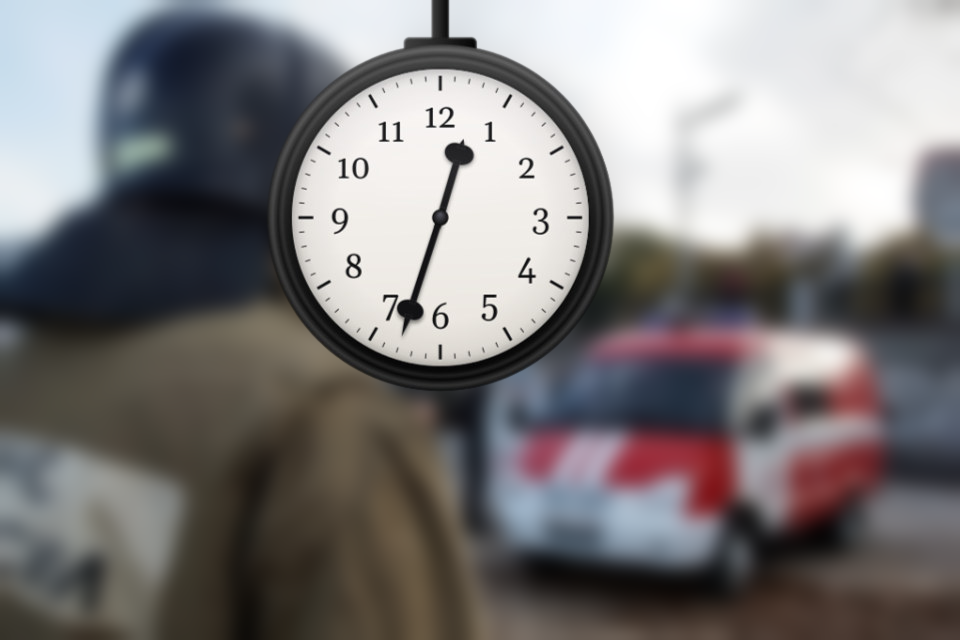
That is h=12 m=33
